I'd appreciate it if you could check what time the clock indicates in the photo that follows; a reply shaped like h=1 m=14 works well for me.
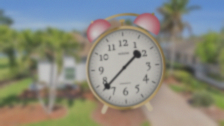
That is h=1 m=38
